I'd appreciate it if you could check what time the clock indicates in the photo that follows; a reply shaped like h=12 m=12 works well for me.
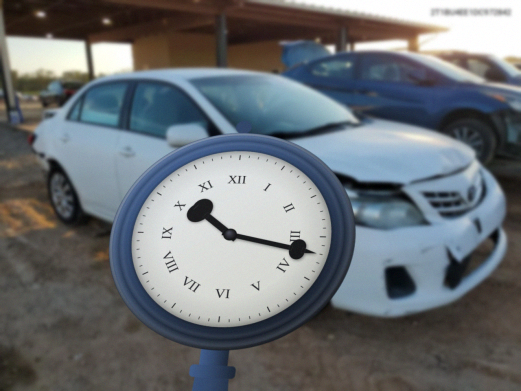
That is h=10 m=17
